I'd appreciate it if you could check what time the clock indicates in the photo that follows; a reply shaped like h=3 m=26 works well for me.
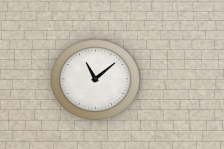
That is h=11 m=8
